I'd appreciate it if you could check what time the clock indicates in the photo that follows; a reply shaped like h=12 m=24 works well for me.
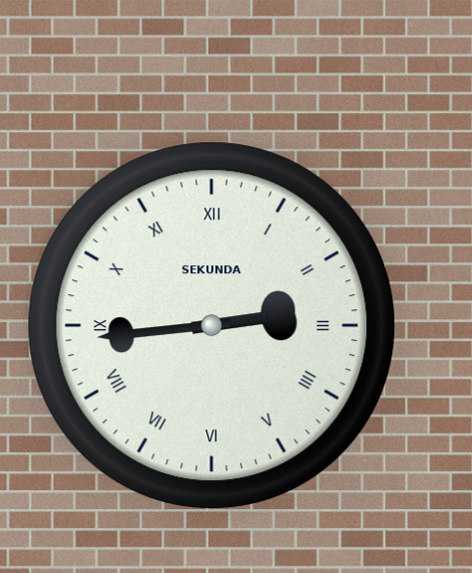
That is h=2 m=44
